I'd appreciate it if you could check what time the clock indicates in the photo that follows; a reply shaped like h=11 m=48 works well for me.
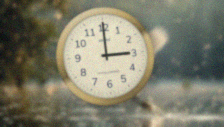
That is h=3 m=0
